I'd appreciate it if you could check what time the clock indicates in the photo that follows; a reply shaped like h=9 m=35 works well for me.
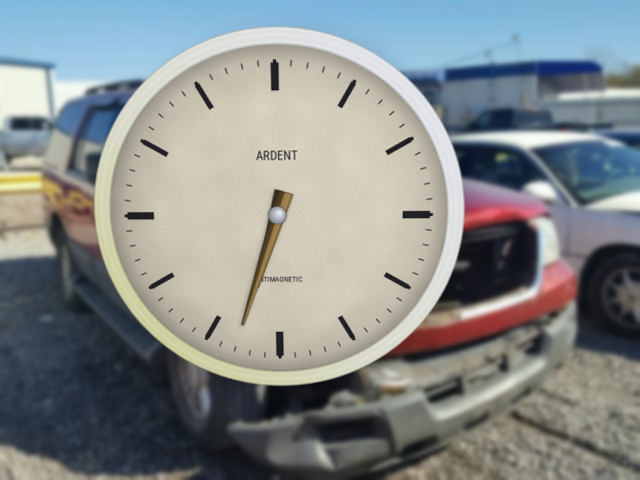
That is h=6 m=33
